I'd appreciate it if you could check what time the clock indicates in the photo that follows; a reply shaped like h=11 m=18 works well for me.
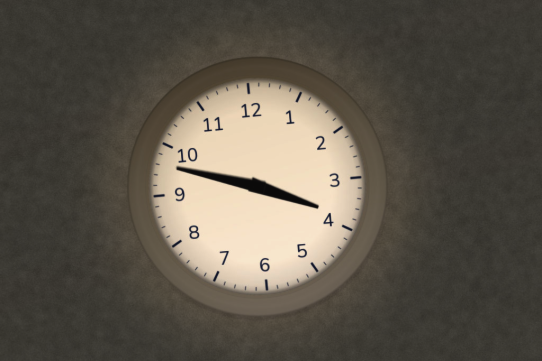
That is h=3 m=48
